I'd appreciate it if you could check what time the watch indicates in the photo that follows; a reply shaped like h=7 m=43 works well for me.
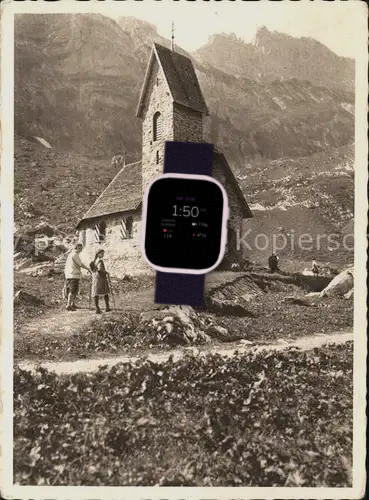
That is h=1 m=50
